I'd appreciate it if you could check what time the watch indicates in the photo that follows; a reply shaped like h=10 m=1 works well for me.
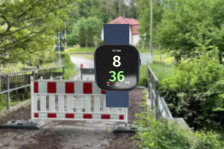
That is h=8 m=36
